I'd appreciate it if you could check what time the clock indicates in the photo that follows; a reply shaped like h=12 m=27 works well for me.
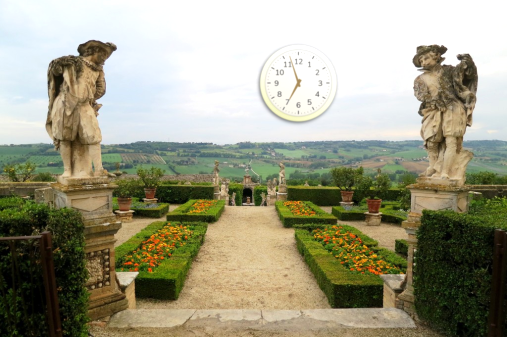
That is h=6 m=57
